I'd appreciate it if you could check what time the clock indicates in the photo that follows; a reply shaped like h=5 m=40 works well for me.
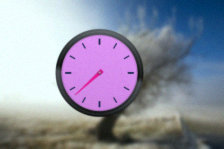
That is h=7 m=38
